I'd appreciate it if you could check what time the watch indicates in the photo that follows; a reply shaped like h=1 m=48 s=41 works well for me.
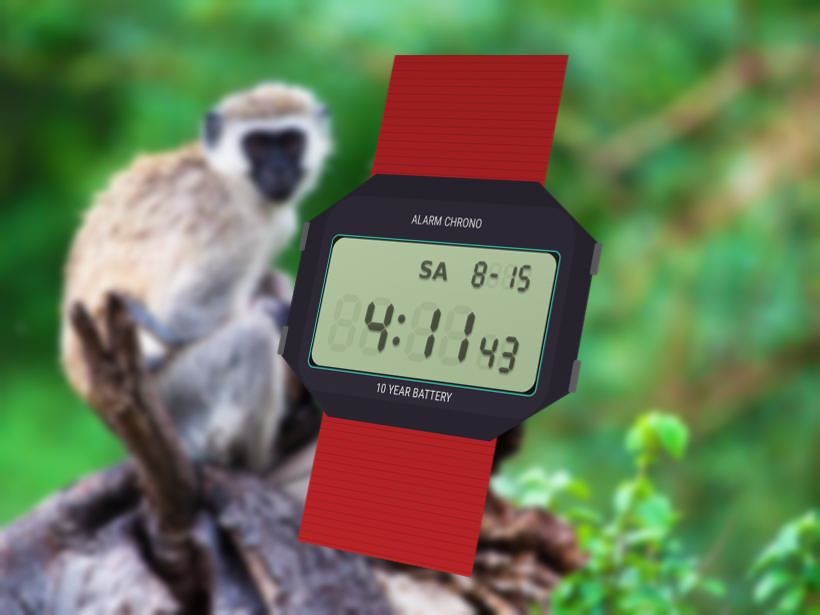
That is h=4 m=11 s=43
